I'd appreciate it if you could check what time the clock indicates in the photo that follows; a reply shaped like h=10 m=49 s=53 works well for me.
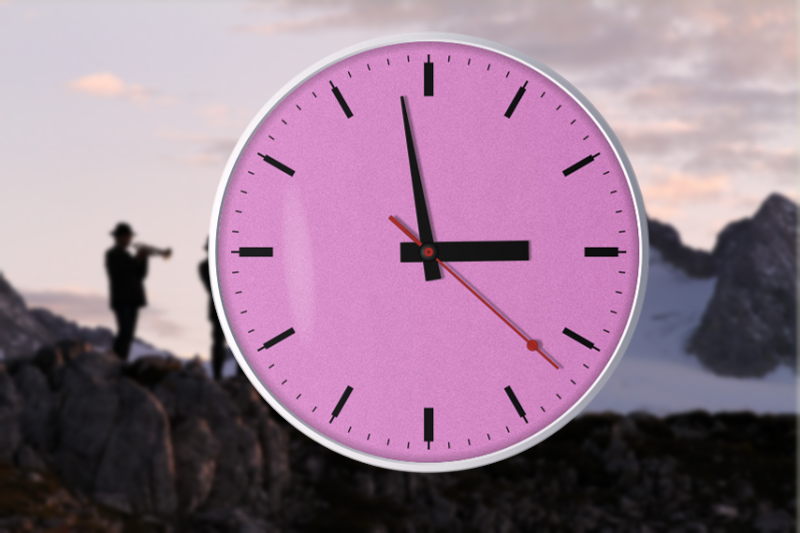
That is h=2 m=58 s=22
